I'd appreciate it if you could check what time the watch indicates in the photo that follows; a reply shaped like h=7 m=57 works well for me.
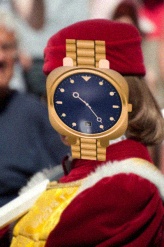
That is h=10 m=24
